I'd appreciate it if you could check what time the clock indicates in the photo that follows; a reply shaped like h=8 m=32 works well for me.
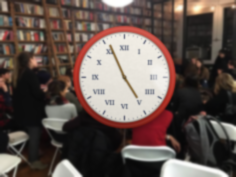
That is h=4 m=56
